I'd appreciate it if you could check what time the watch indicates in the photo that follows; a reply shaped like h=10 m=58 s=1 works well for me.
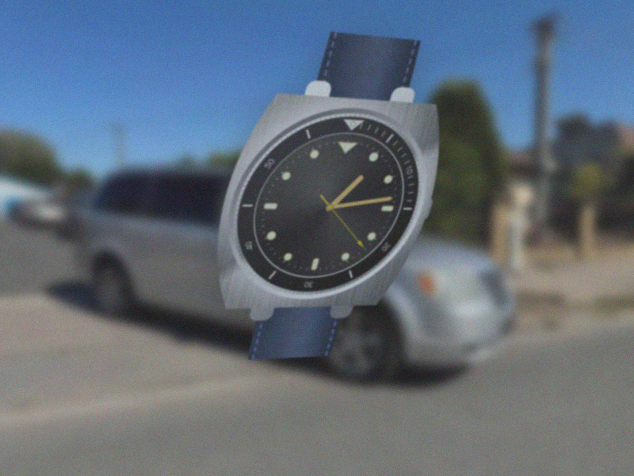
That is h=1 m=13 s=22
